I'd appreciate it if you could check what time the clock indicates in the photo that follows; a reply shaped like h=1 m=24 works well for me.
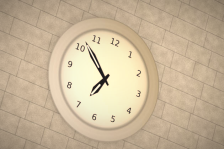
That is h=6 m=52
